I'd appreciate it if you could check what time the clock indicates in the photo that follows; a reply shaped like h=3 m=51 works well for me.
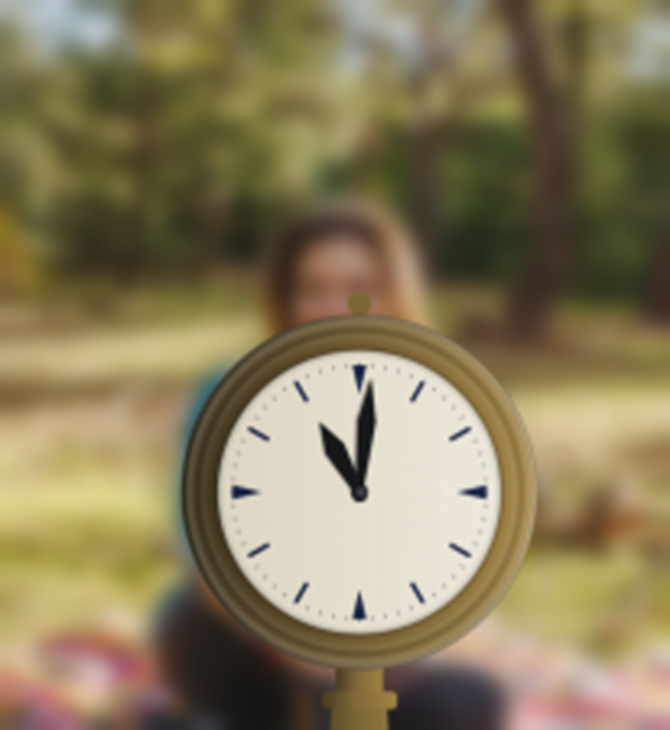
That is h=11 m=1
